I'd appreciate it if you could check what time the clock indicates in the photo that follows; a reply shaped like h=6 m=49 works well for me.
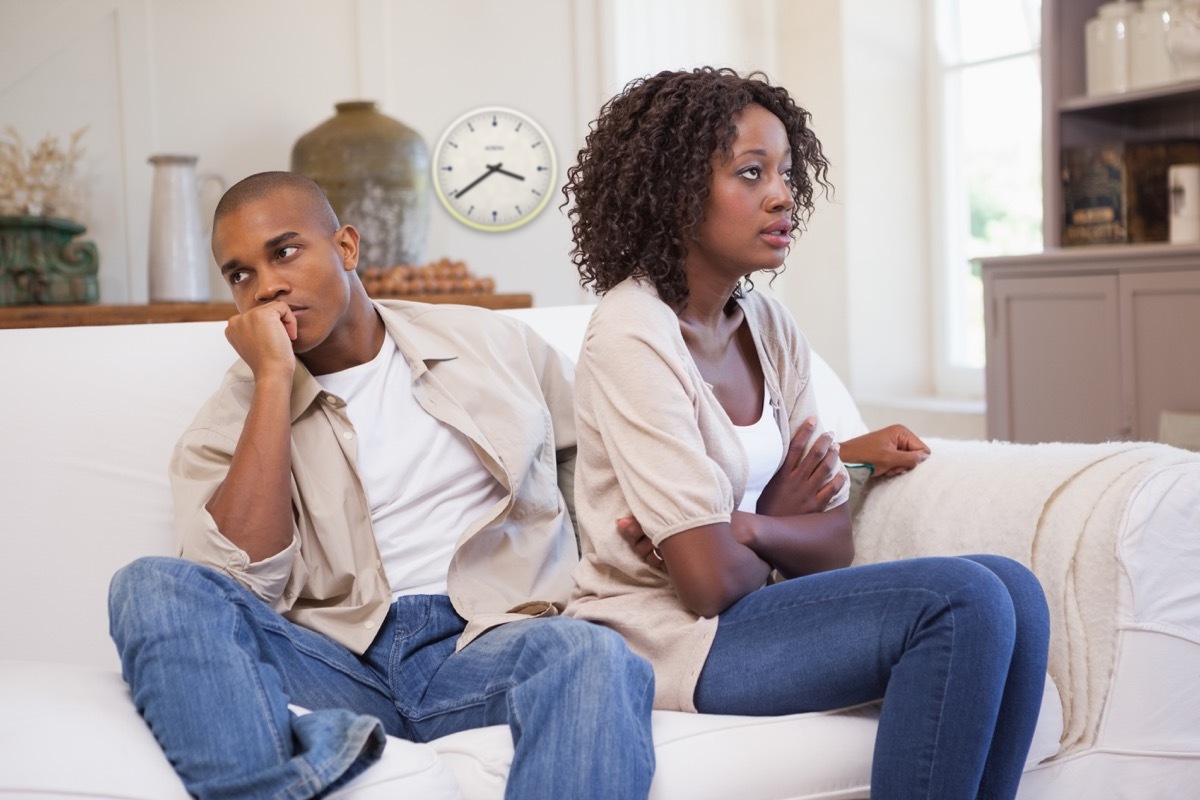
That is h=3 m=39
